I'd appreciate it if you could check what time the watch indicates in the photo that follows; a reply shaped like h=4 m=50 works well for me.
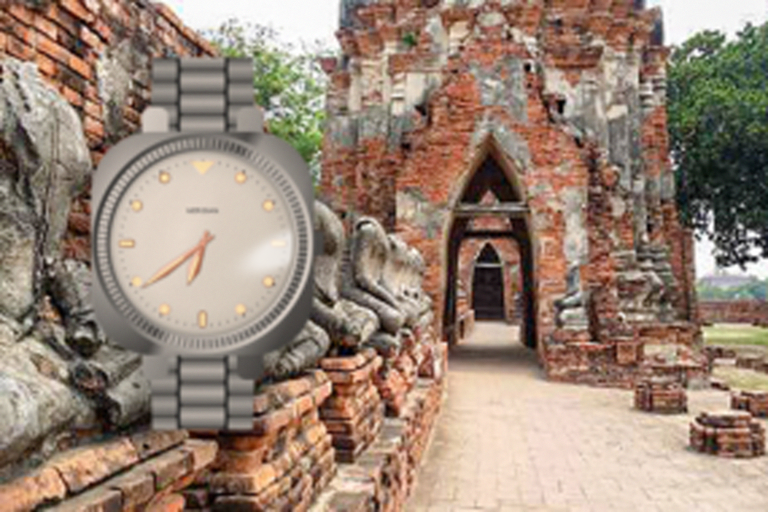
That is h=6 m=39
